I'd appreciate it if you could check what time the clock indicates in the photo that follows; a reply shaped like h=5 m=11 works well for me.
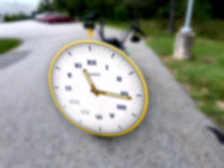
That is h=11 m=16
